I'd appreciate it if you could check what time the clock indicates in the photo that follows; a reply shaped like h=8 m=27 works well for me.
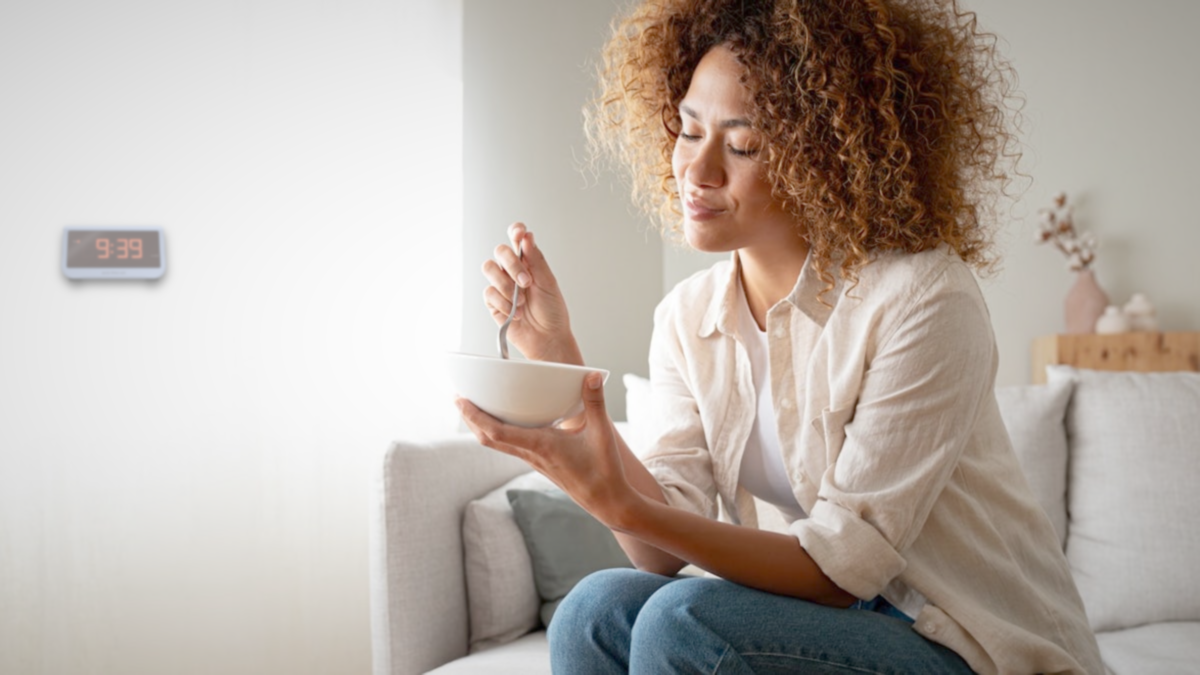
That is h=9 m=39
